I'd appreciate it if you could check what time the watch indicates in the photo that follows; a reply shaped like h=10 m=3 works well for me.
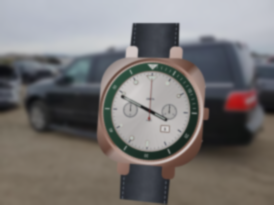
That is h=3 m=49
